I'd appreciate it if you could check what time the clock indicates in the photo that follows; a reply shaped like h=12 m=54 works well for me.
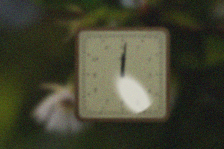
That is h=12 m=1
